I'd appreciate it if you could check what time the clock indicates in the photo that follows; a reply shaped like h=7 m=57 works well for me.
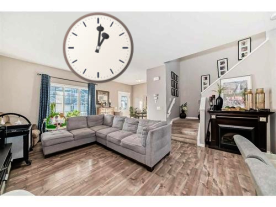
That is h=1 m=1
